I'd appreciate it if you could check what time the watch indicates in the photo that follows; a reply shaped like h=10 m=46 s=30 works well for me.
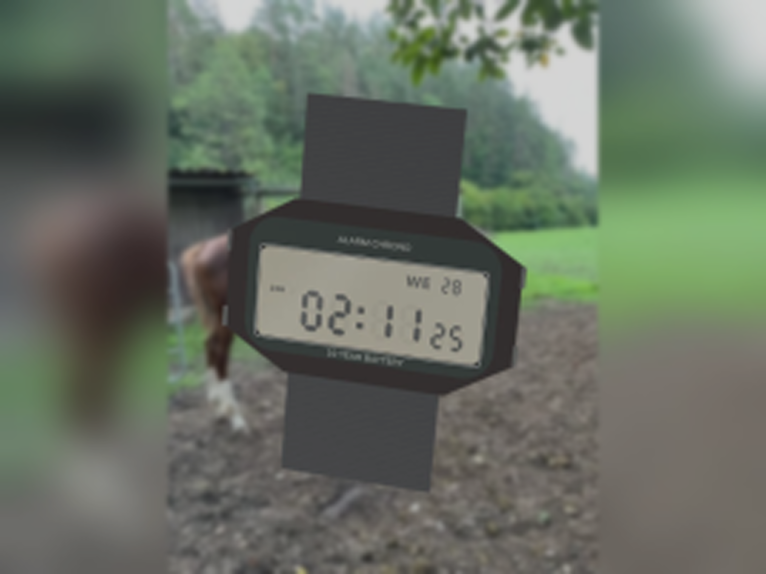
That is h=2 m=11 s=25
